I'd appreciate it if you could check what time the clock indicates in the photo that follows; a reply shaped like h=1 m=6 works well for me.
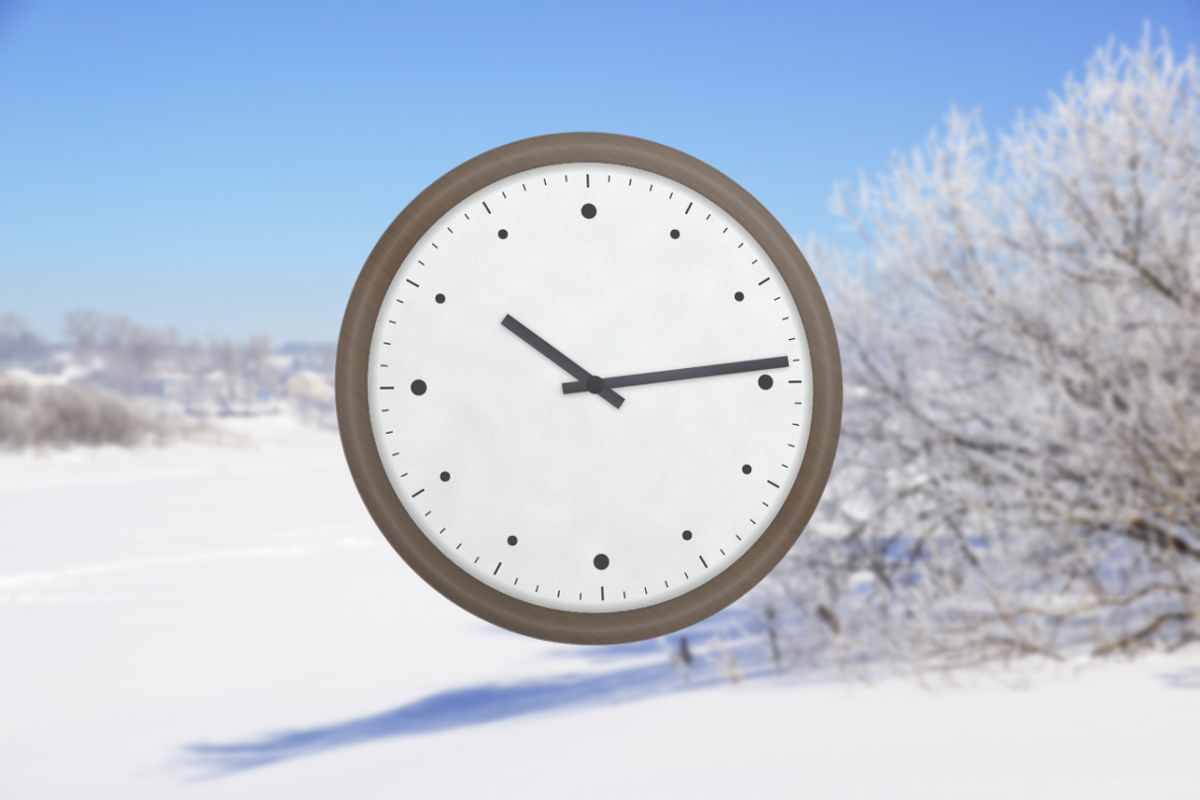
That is h=10 m=14
